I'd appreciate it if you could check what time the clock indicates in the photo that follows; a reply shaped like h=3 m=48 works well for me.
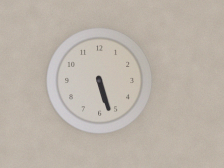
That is h=5 m=27
